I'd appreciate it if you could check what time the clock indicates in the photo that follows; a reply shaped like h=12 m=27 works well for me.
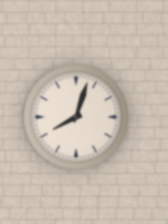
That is h=8 m=3
